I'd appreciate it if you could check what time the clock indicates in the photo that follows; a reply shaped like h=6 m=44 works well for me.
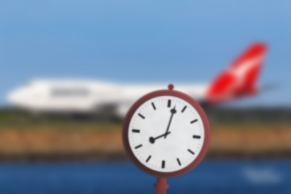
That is h=8 m=2
